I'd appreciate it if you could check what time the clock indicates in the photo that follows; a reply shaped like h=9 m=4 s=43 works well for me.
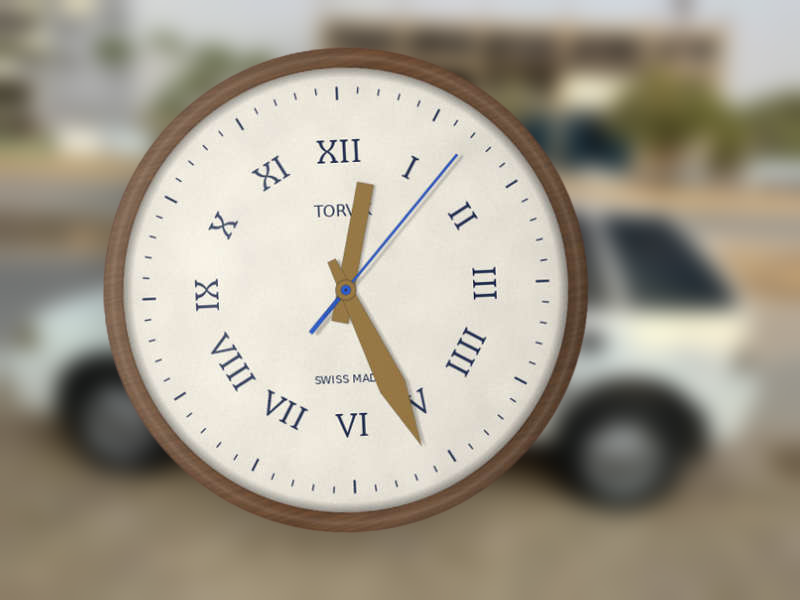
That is h=12 m=26 s=7
